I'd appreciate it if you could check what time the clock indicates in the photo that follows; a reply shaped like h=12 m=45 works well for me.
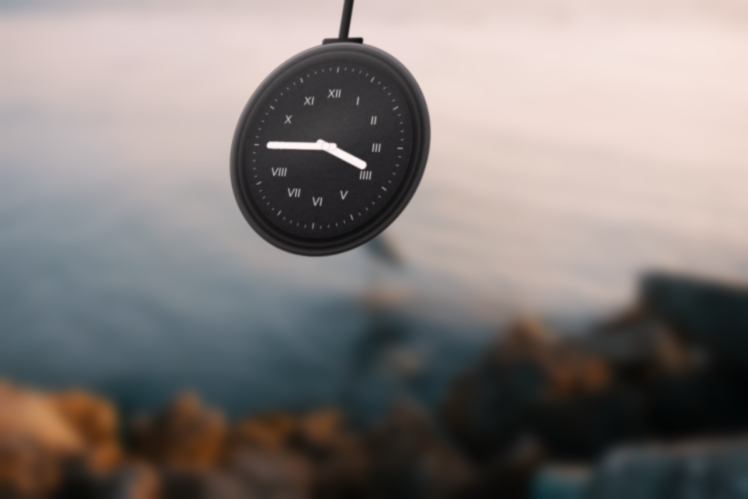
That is h=3 m=45
